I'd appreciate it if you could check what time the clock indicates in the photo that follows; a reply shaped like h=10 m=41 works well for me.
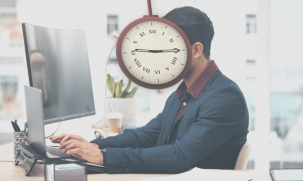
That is h=9 m=15
